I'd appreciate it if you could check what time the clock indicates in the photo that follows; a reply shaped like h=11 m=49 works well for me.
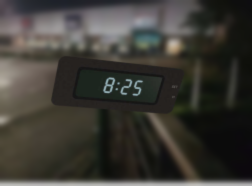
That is h=8 m=25
